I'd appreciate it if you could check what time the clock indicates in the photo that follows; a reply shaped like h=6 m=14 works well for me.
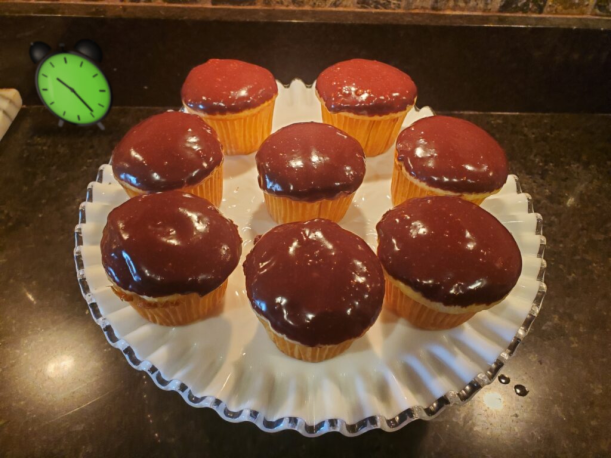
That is h=10 m=24
